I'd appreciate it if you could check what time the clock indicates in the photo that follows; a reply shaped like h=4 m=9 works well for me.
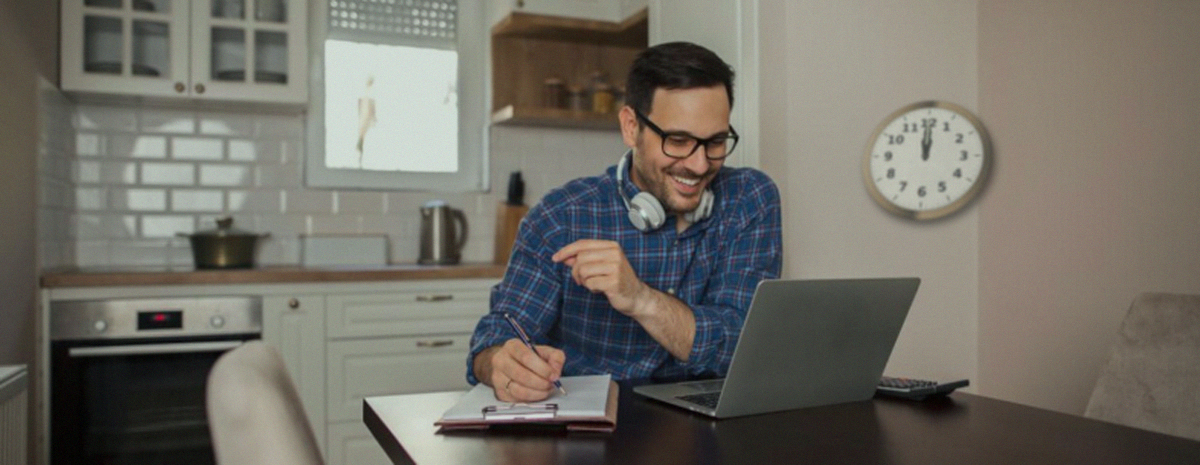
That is h=12 m=0
